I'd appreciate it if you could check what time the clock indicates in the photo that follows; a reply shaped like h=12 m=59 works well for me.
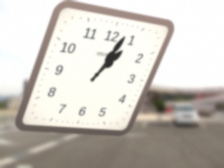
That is h=1 m=3
